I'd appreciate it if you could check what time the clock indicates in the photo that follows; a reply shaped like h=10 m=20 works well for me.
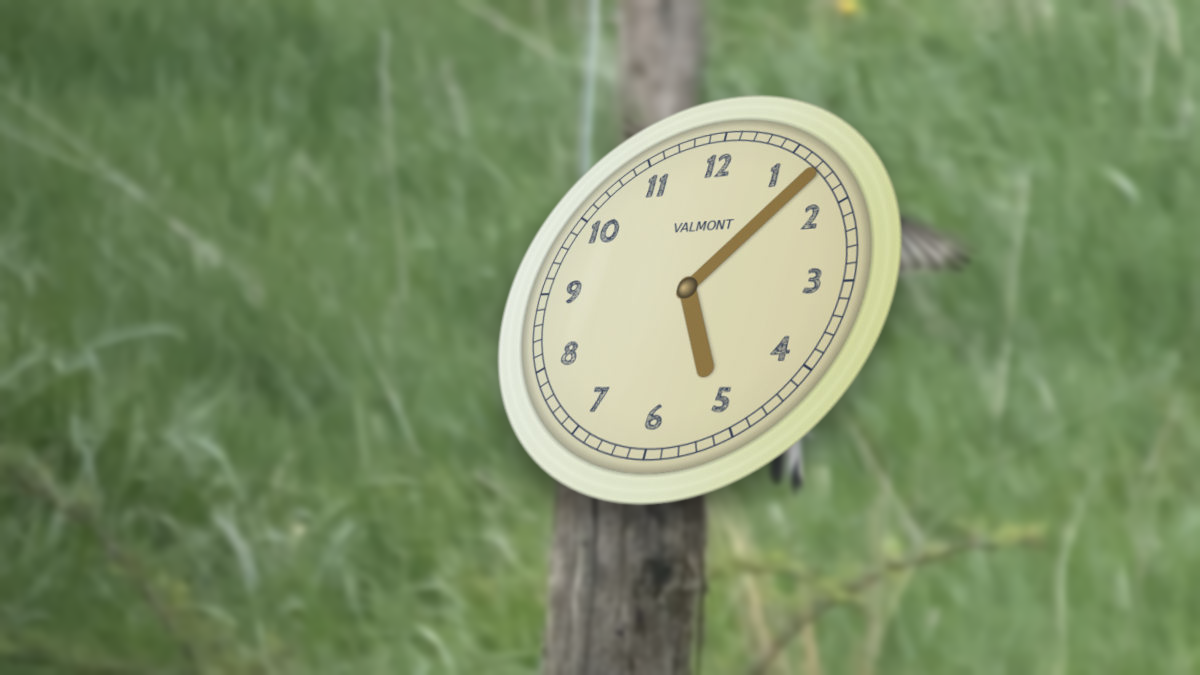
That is h=5 m=7
